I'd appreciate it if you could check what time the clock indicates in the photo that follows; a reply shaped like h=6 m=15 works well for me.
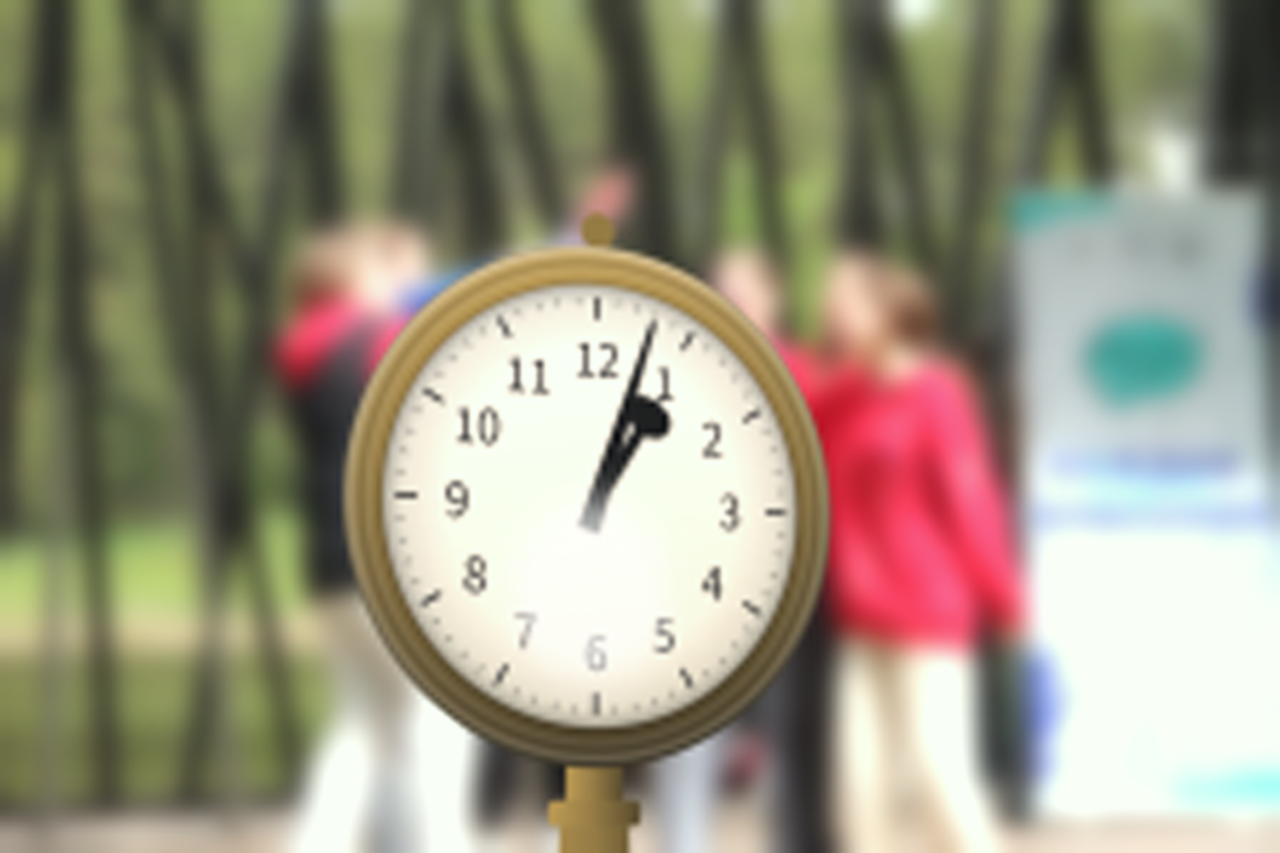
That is h=1 m=3
